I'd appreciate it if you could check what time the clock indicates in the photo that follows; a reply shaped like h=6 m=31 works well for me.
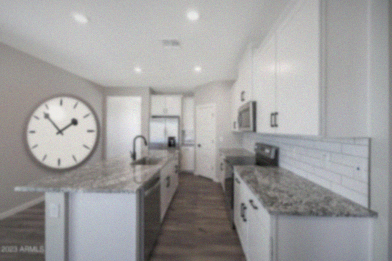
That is h=1 m=53
